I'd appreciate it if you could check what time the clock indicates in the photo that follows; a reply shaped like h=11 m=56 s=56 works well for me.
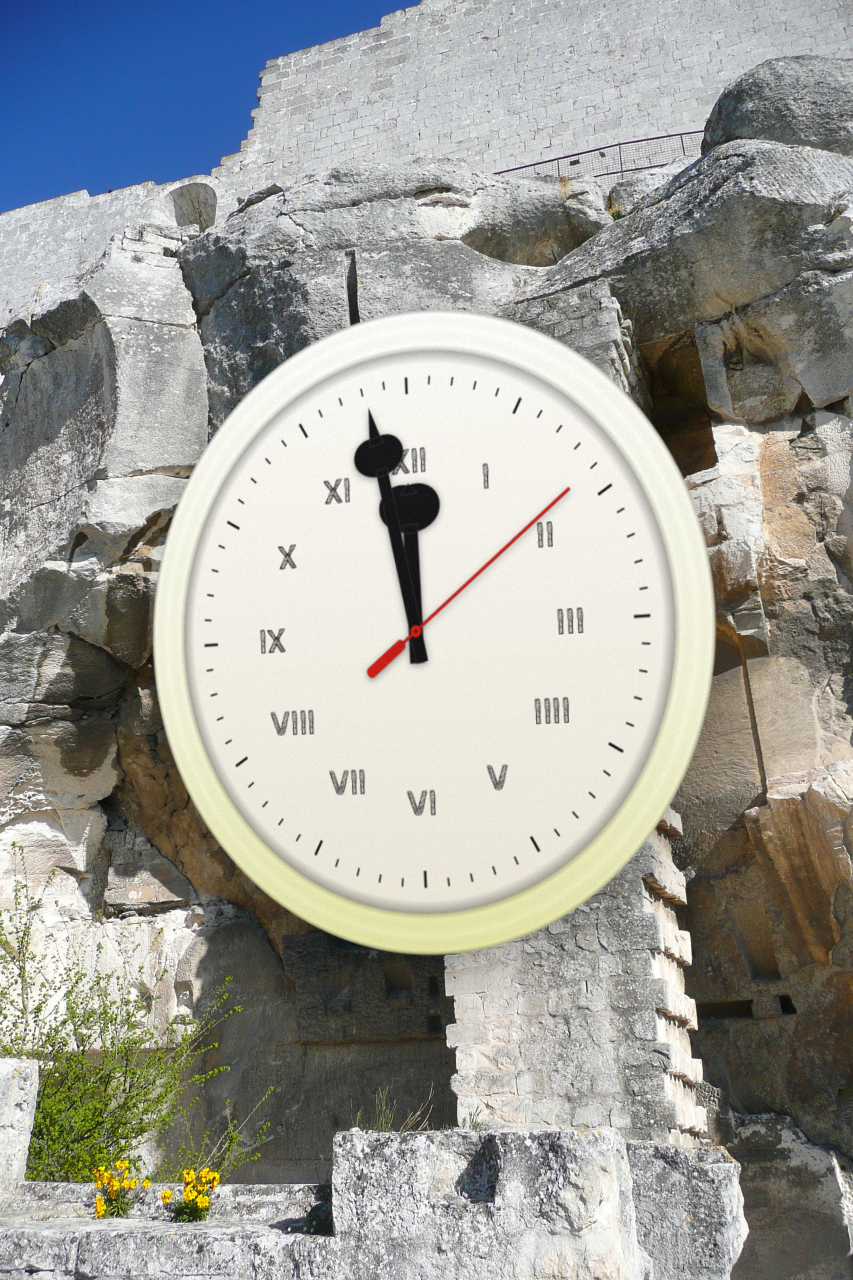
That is h=11 m=58 s=9
